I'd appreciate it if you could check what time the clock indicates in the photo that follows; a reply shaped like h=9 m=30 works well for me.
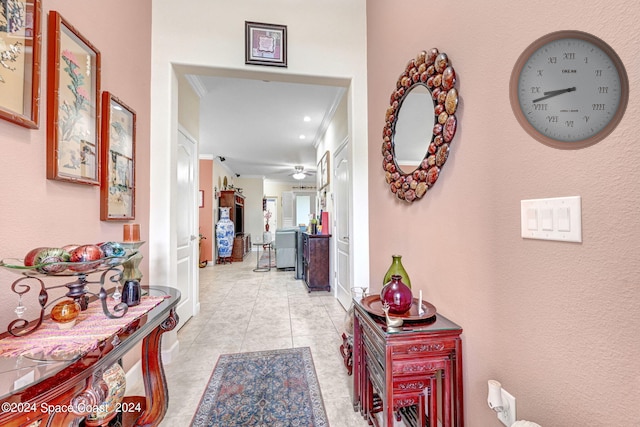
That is h=8 m=42
